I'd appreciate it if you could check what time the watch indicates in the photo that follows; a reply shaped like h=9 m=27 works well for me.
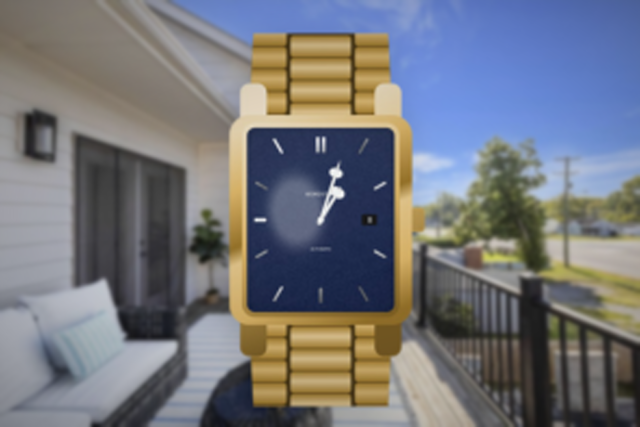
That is h=1 m=3
